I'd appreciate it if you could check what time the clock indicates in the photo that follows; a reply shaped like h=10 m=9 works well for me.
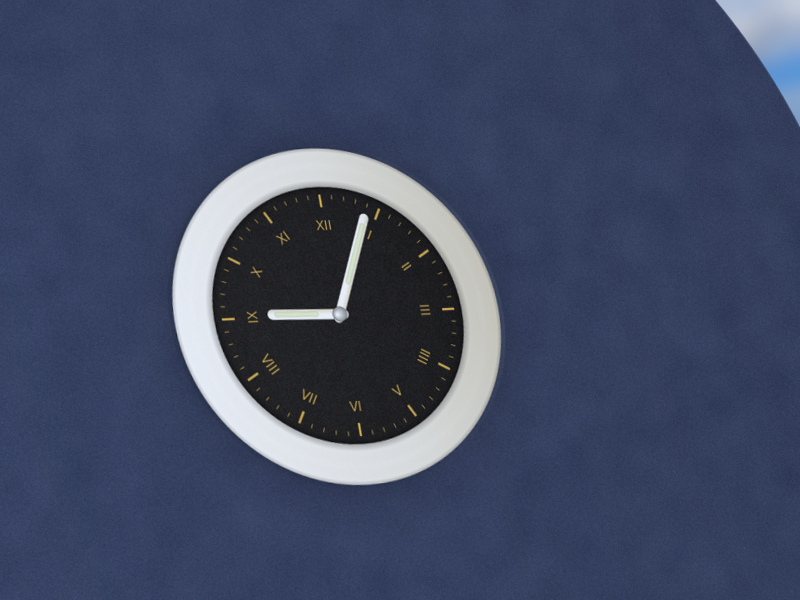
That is h=9 m=4
